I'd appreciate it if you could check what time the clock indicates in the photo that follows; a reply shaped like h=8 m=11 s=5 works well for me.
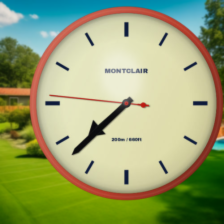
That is h=7 m=37 s=46
